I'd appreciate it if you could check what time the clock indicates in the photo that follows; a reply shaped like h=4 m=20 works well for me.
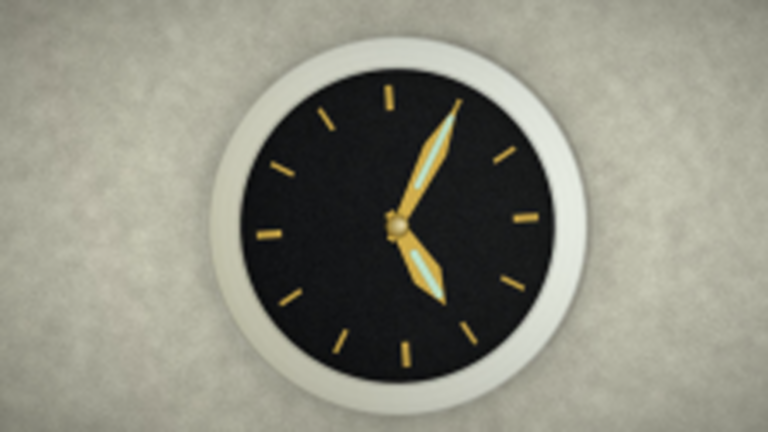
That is h=5 m=5
